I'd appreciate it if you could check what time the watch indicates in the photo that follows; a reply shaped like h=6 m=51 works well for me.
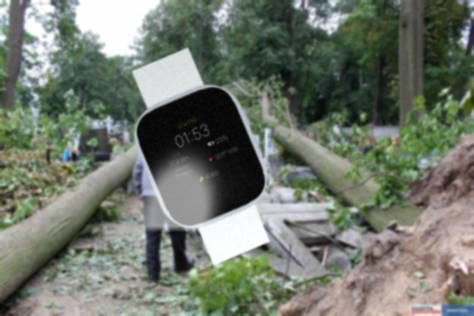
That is h=1 m=53
